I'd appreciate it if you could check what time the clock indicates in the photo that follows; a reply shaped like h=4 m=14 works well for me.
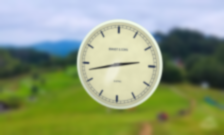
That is h=2 m=43
